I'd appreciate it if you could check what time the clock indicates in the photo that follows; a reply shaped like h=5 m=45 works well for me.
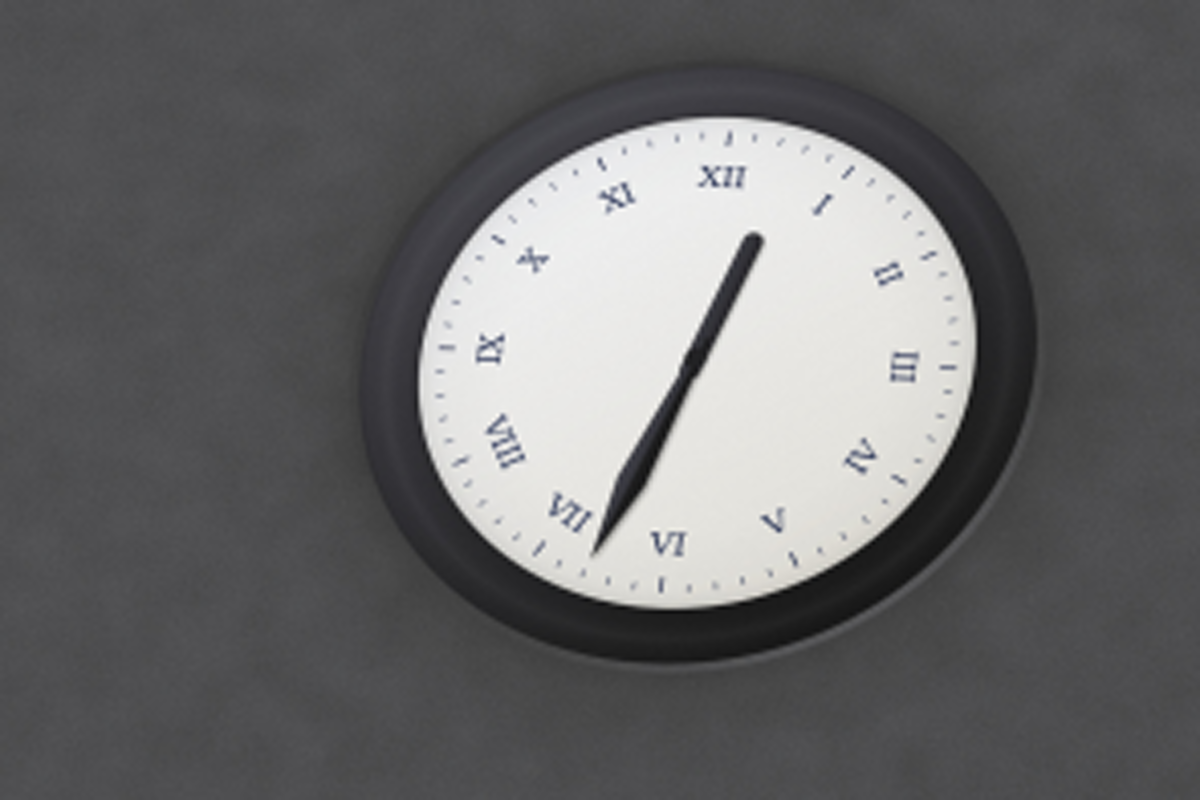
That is h=12 m=33
